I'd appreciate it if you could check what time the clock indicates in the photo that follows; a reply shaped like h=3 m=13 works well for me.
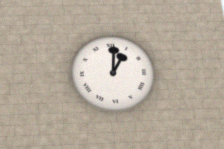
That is h=1 m=1
